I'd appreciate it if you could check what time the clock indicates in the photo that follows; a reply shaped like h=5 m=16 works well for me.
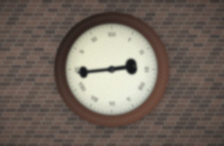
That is h=2 m=44
